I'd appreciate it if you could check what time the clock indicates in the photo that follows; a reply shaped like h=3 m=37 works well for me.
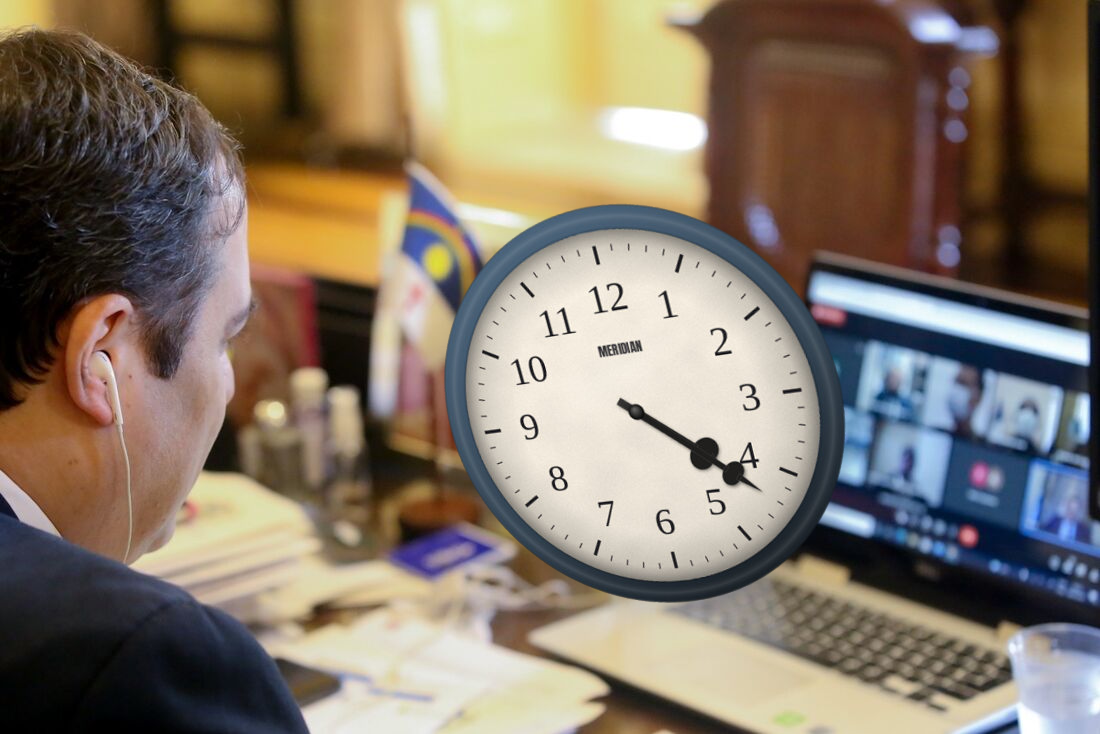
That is h=4 m=22
